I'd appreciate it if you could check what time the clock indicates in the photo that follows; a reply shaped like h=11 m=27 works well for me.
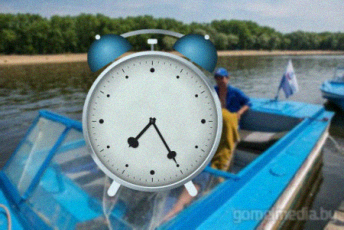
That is h=7 m=25
